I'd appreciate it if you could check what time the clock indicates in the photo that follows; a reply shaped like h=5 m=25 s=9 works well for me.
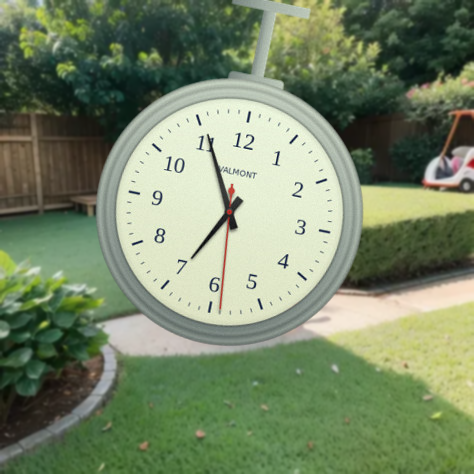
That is h=6 m=55 s=29
